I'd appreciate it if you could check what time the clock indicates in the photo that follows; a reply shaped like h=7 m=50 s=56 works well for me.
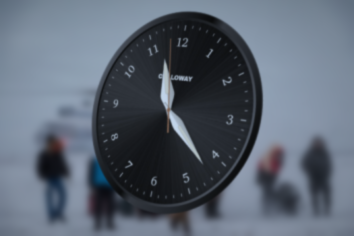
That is h=11 m=21 s=58
